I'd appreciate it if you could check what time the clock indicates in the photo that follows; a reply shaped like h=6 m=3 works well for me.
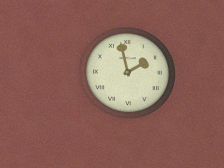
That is h=1 m=58
